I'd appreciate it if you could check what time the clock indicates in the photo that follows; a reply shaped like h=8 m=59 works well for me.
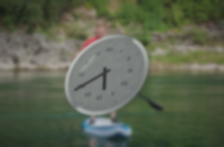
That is h=5 m=40
